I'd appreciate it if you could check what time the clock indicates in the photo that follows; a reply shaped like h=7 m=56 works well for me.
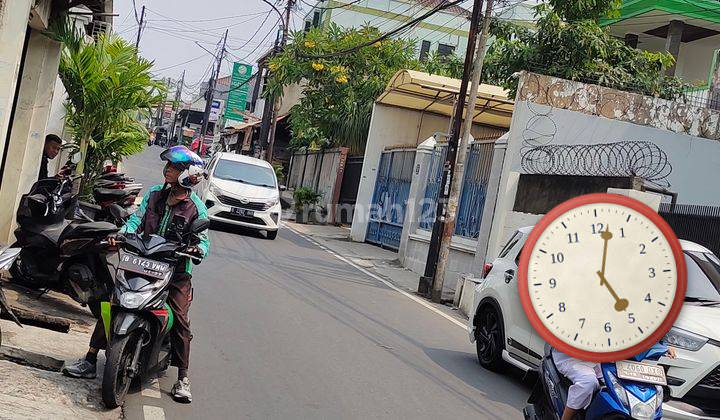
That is h=5 m=2
